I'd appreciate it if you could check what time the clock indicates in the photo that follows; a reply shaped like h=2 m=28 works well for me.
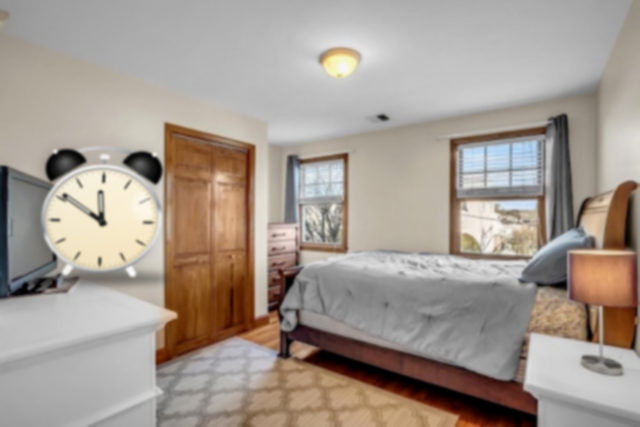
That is h=11 m=51
